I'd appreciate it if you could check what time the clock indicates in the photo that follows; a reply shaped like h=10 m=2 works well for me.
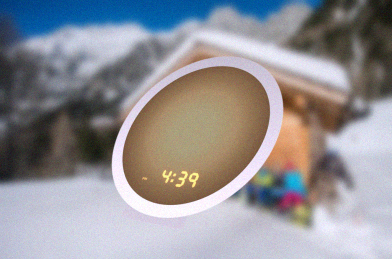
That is h=4 m=39
